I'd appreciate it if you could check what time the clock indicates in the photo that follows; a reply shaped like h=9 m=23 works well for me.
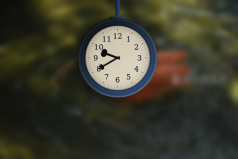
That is h=9 m=40
